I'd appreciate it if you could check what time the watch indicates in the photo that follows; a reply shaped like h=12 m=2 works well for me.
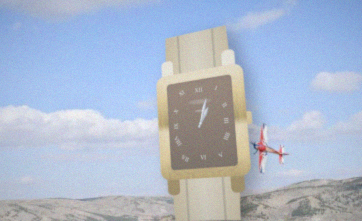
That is h=1 m=3
